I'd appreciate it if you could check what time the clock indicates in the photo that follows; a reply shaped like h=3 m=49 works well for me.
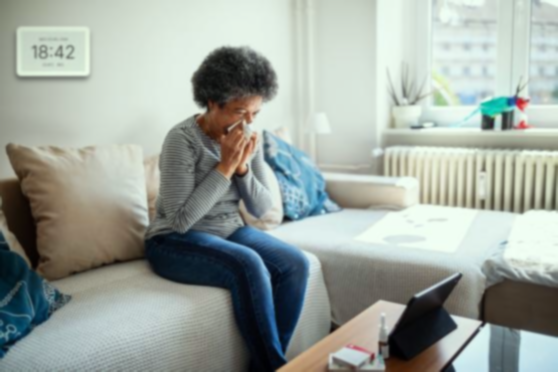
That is h=18 m=42
